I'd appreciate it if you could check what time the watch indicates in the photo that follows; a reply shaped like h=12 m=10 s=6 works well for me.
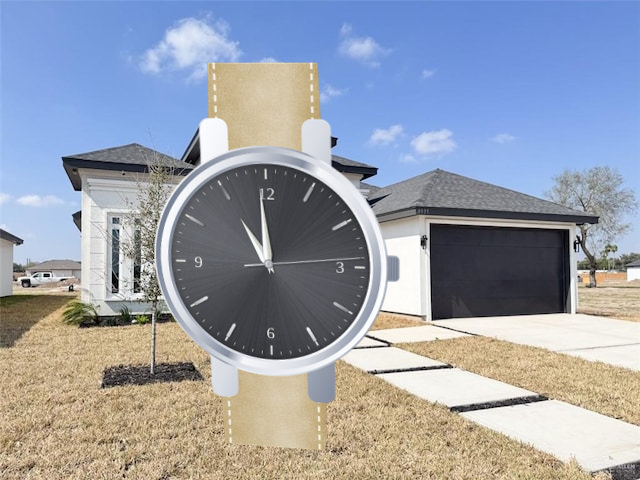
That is h=10 m=59 s=14
